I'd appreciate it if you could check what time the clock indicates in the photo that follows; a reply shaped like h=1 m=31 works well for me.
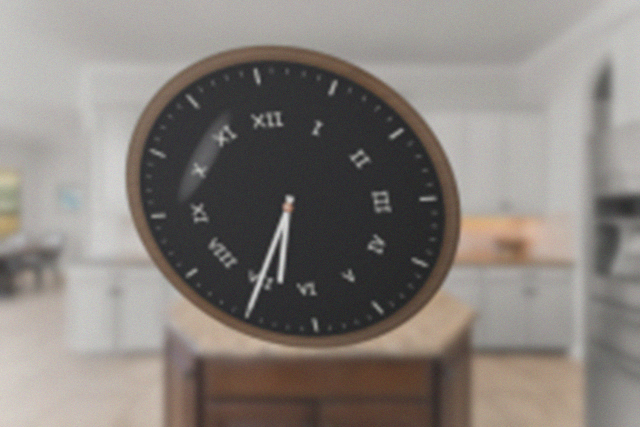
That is h=6 m=35
